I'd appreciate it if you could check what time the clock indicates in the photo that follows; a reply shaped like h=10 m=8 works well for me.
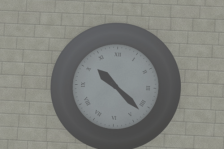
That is h=10 m=22
